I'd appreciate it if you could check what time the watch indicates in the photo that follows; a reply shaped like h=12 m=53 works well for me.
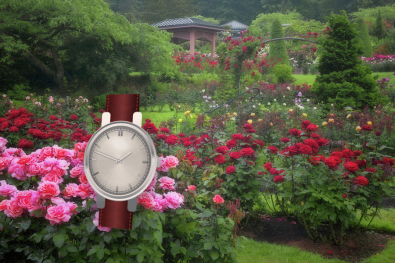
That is h=1 m=48
